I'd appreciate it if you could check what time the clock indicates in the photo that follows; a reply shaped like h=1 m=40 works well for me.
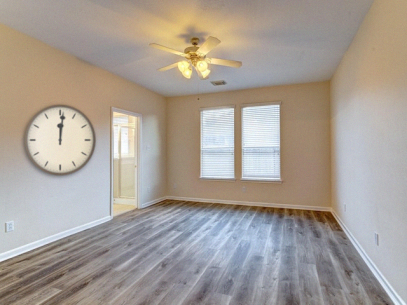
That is h=12 m=1
